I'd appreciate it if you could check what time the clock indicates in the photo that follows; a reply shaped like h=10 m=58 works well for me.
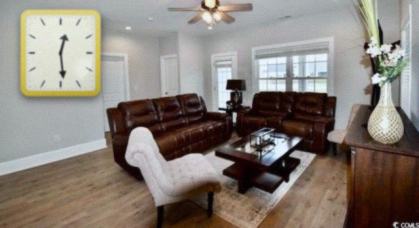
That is h=12 m=29
